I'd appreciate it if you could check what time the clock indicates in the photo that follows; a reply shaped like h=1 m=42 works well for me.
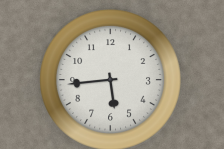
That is h=5 m=44
